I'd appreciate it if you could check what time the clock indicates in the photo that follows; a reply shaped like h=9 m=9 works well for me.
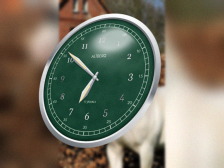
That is h=6 m=51
